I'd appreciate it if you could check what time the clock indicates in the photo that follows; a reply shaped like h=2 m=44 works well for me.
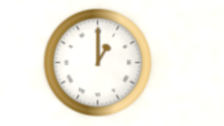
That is h=1 m=0
